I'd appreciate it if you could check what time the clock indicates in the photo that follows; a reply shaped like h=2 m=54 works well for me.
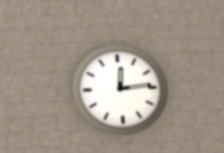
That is h=12 m=14
